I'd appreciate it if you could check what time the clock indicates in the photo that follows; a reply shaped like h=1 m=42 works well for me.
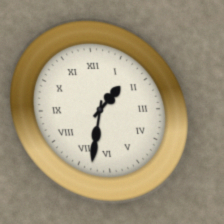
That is h=1 m=33
